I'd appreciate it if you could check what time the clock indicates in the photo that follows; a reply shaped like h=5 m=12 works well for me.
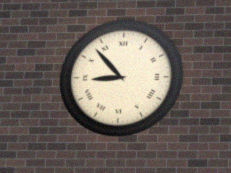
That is h=8 m=53
